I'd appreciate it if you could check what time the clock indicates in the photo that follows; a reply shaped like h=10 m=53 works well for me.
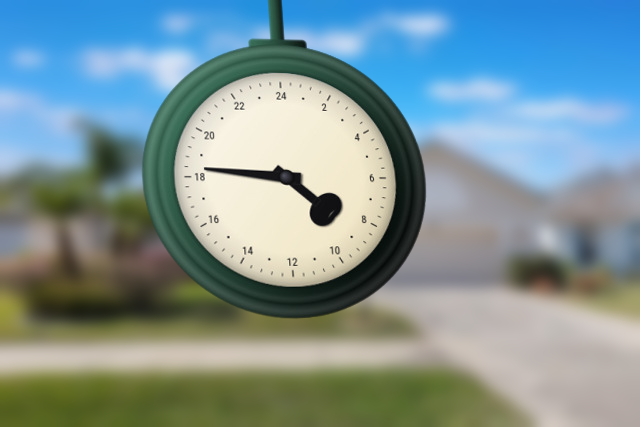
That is h=8 m=46
